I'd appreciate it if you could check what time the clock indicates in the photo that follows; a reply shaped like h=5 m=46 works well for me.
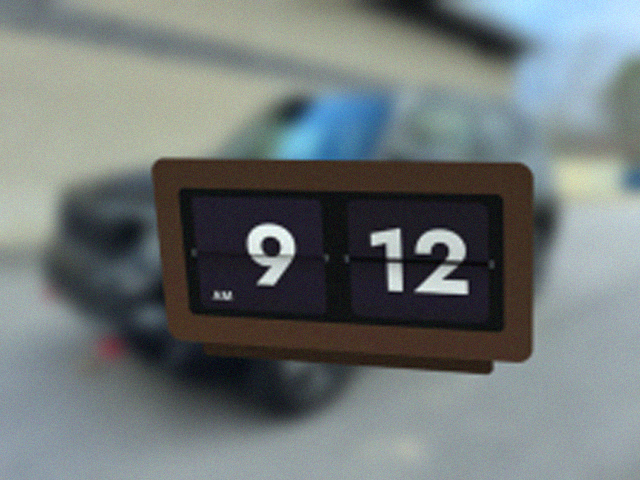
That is h=9 m=12
